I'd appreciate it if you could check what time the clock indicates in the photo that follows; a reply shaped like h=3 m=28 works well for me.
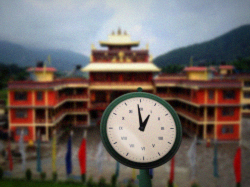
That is h=12 m=59
